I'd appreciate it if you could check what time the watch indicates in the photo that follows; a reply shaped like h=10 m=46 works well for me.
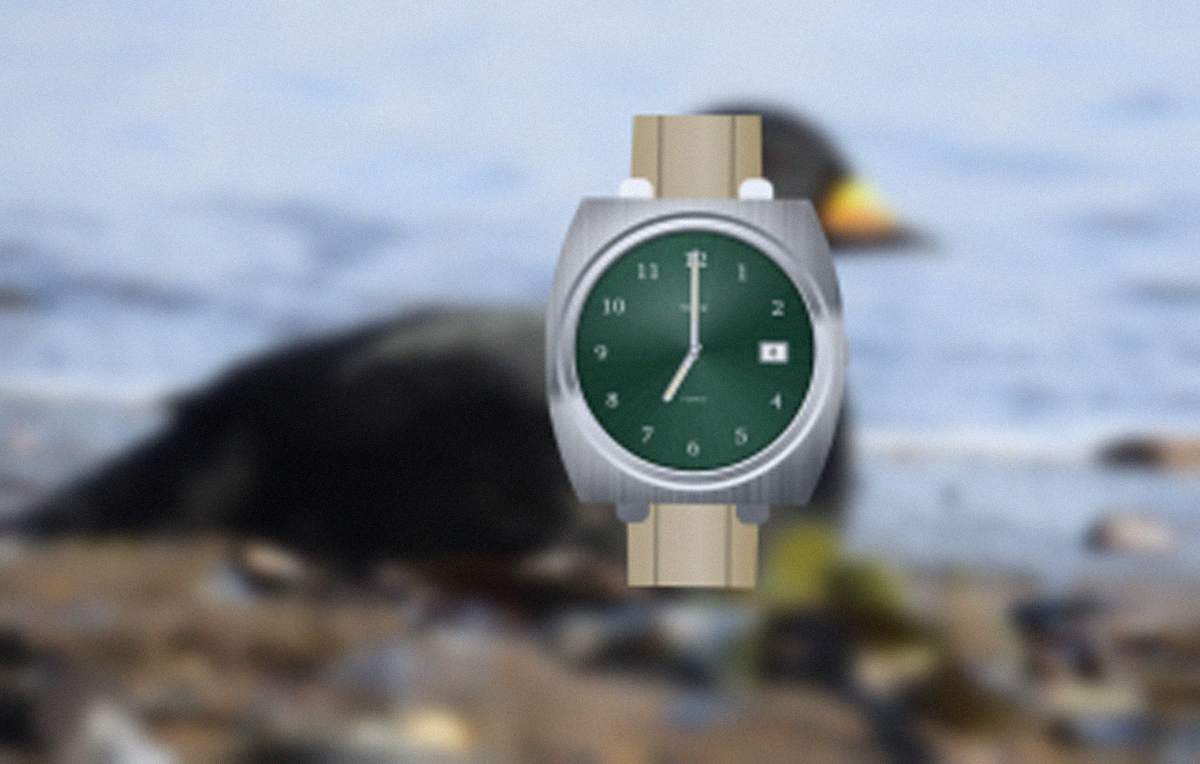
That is h=7 m=0
